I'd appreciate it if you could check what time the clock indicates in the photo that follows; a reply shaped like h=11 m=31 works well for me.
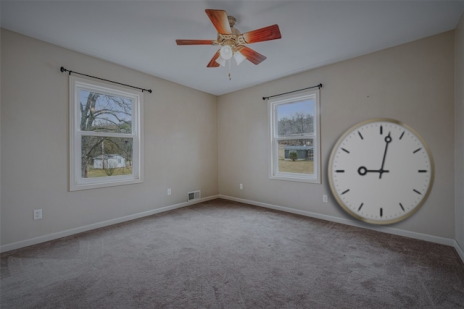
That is h=9 m=2
